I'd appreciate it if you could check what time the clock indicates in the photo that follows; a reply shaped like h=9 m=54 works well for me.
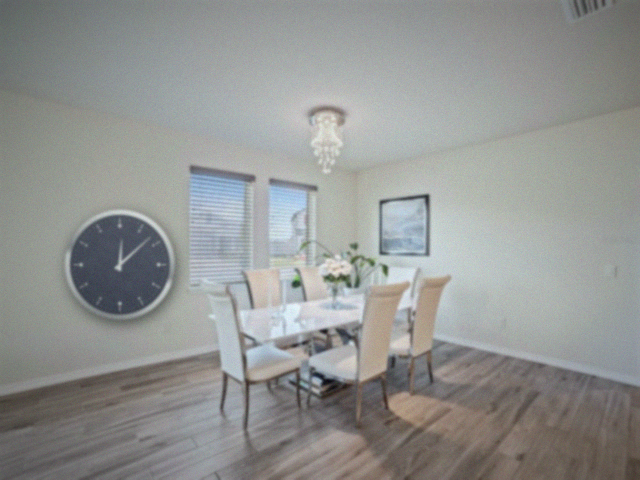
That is h=12 m=8
